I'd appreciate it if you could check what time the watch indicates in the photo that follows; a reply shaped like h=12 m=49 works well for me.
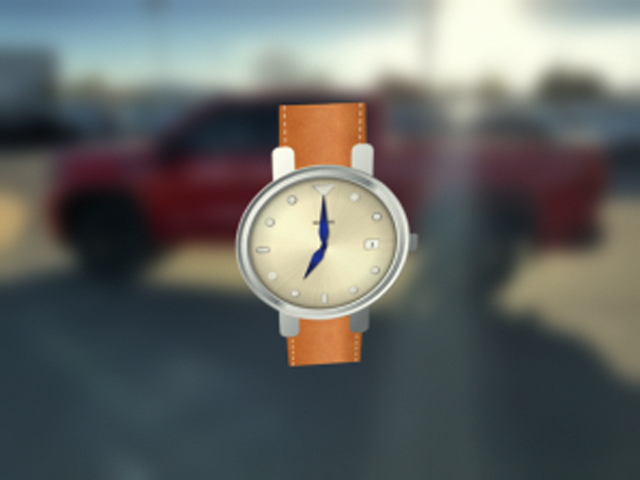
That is h=7 m=0
